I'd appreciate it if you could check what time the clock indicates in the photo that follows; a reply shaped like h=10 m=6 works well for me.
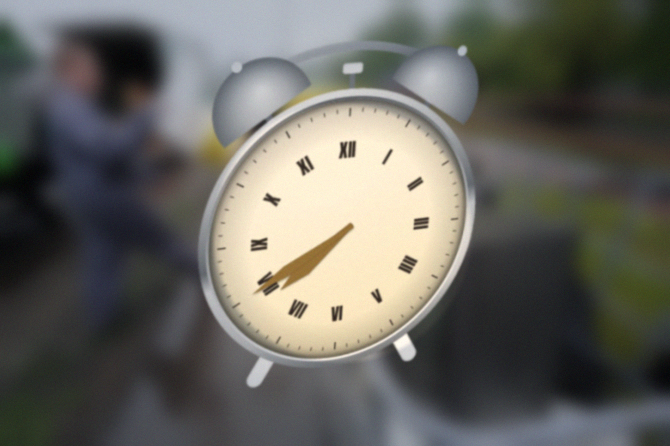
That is h=7 m=40
